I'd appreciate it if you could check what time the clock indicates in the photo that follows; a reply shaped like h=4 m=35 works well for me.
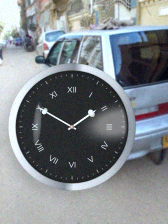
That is h=1 m=50
